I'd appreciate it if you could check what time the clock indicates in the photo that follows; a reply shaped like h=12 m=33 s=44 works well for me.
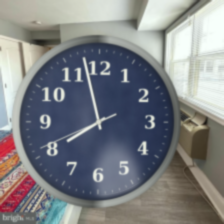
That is h=7 m=57 s=41
